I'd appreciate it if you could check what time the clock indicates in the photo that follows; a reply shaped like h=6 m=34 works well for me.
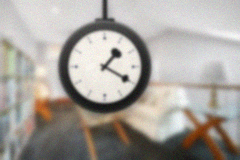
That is h=1 m=20
